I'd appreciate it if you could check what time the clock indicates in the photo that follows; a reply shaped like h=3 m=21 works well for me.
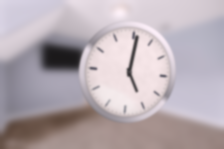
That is h=5 m=1
